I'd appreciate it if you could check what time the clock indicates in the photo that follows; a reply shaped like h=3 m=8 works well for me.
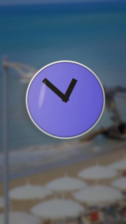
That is h=12 m=52
